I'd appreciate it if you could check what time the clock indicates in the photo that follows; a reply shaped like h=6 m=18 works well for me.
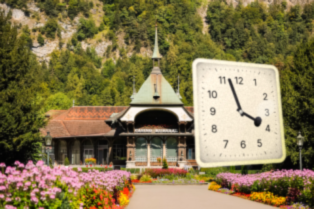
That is h=3 m=57
